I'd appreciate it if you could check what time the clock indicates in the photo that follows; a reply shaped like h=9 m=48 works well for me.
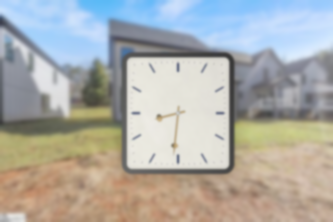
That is h=8 m=31
